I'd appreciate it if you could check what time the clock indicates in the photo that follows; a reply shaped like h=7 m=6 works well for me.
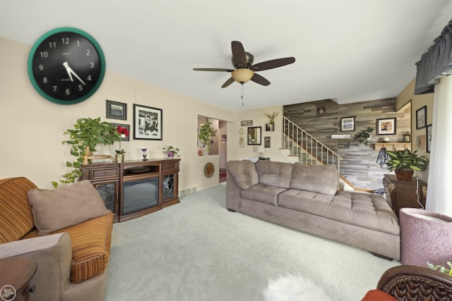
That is h=5 m=23
